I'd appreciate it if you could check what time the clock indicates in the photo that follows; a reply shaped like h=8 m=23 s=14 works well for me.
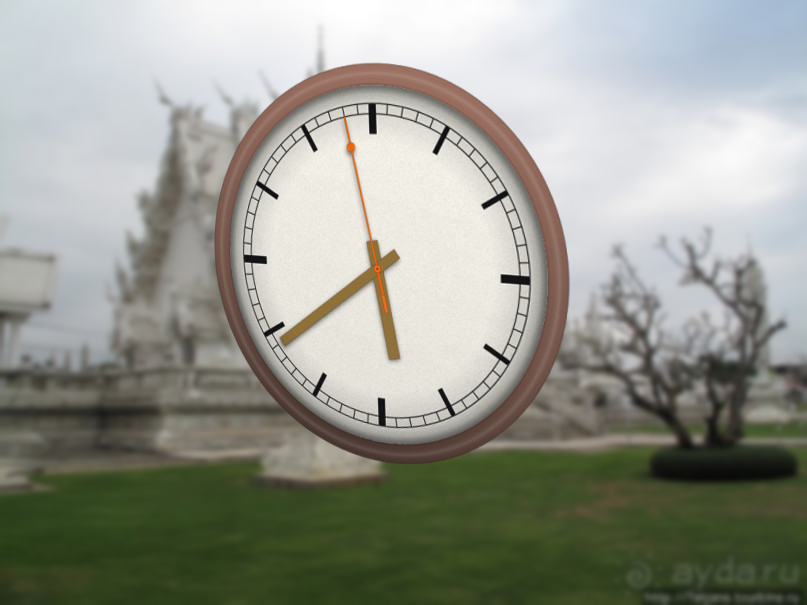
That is h=5 m=38 s=58
